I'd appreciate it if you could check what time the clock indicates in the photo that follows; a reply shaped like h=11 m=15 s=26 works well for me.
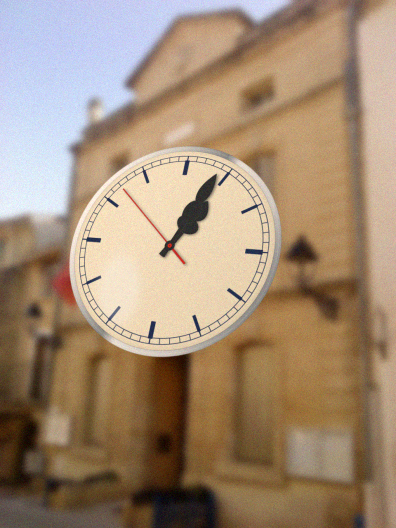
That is h=1 m=3 s=52
